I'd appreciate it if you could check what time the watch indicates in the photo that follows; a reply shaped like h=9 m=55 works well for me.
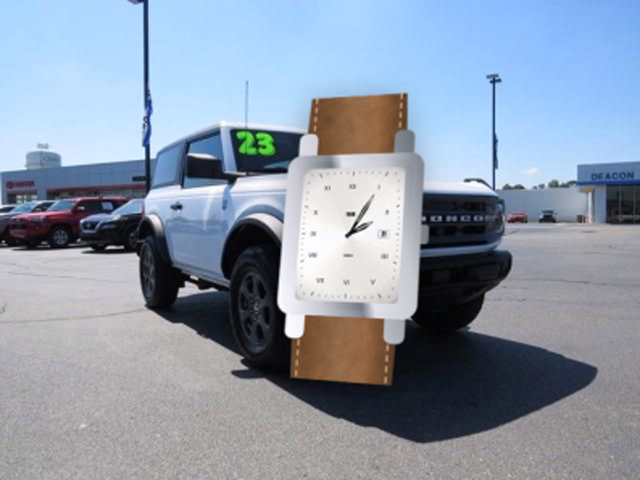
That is h=2 m=5
